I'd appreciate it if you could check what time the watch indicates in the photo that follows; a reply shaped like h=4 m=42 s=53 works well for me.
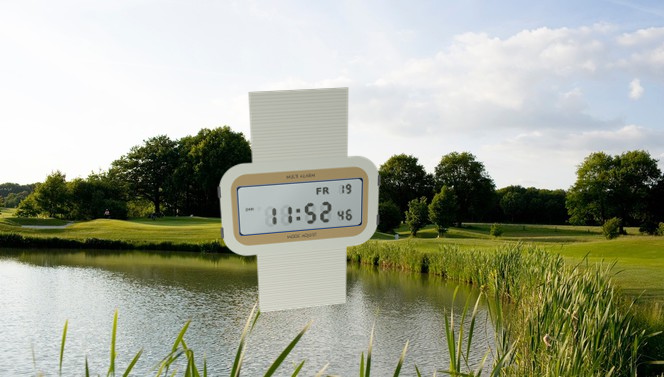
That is h=11 m=52 s=46
